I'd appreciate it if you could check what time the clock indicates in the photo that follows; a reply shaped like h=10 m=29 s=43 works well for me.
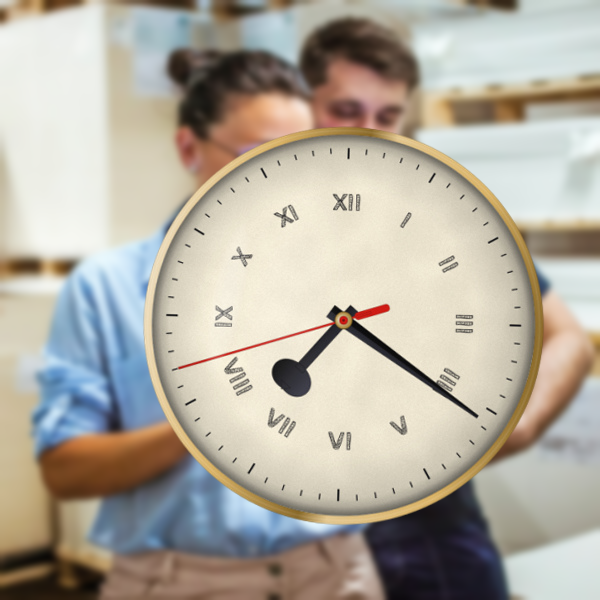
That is h=7 m=20 s=42
